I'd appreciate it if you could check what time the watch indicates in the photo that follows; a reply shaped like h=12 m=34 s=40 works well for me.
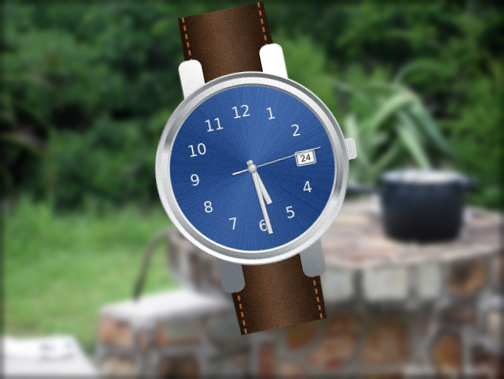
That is h=5 m=29 s=14
